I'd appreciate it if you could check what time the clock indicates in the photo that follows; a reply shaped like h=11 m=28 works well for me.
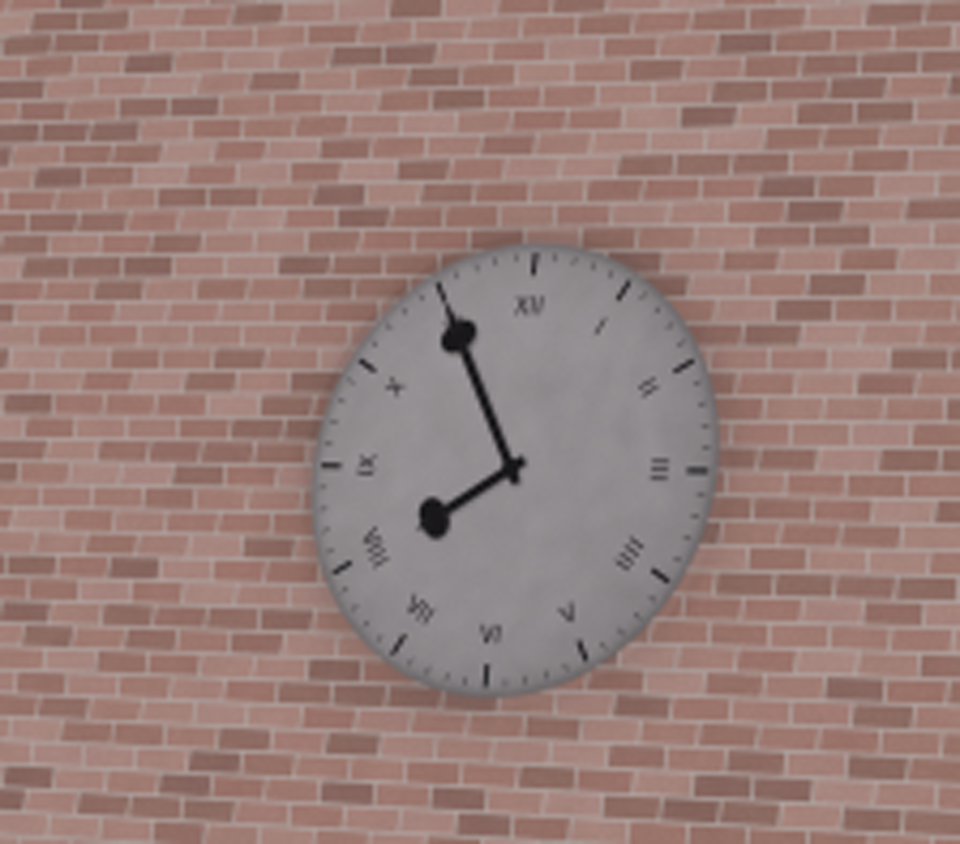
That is h=7 m=55
